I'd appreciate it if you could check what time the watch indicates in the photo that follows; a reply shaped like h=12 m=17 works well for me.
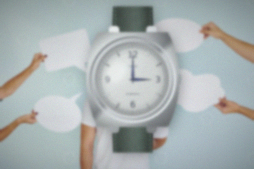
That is h=3 m=0
